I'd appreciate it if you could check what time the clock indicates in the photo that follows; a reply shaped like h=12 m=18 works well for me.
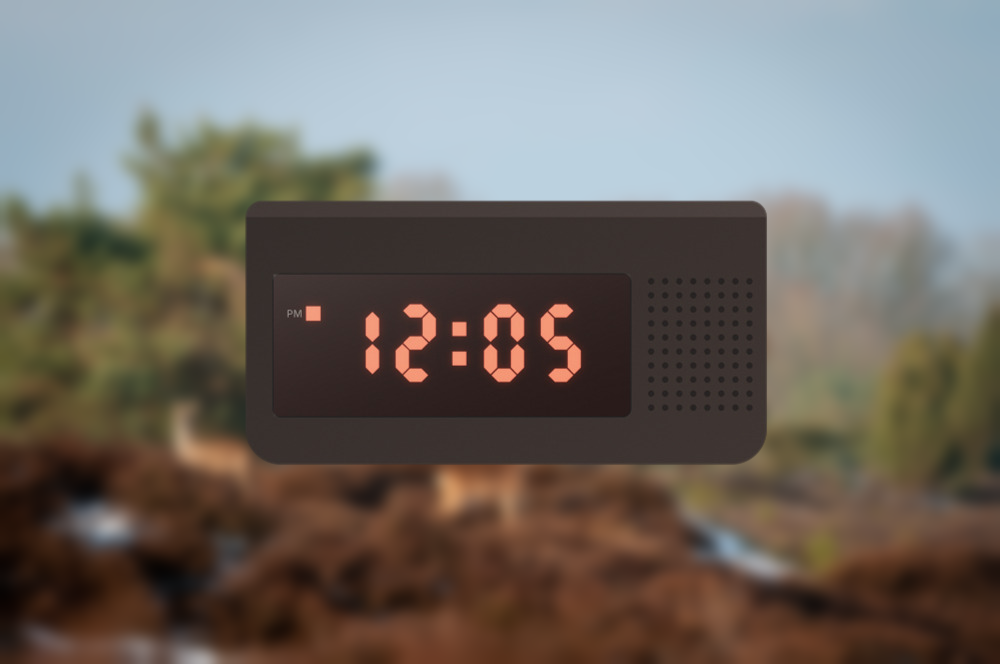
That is h=12 m=5
